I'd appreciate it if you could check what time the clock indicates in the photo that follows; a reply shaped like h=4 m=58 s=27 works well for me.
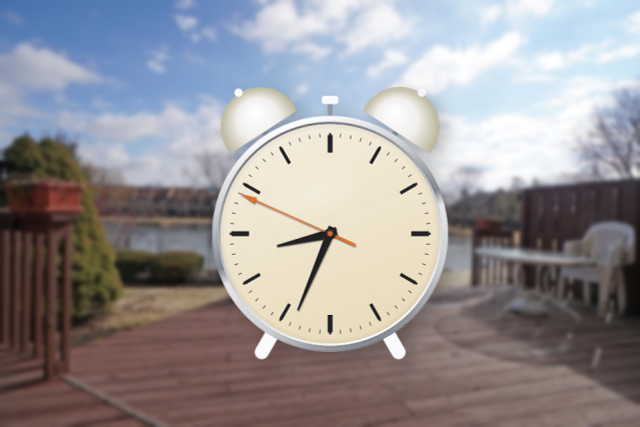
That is h=8 m=33 s=49
